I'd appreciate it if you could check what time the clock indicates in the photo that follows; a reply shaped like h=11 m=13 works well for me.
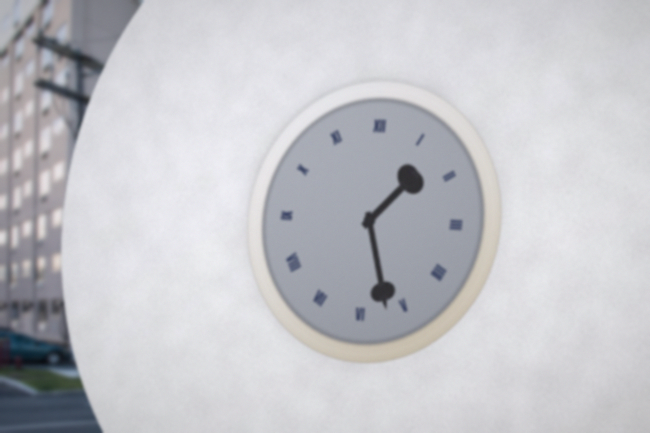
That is h=1 m=27
